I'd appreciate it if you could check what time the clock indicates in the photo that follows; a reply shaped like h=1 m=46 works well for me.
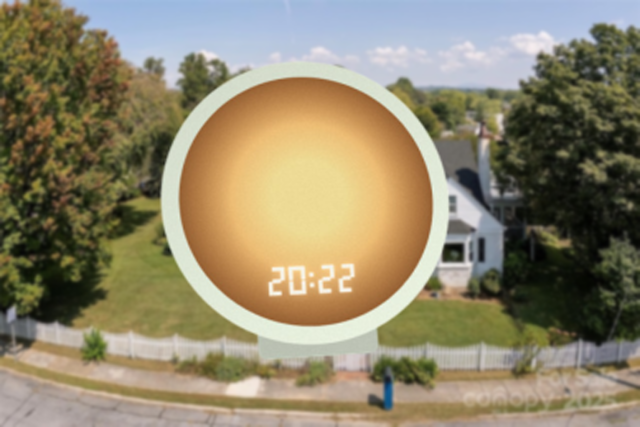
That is h=20 m=22
